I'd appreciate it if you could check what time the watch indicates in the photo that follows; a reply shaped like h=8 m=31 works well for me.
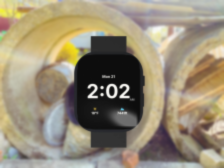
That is h=2 m=2
